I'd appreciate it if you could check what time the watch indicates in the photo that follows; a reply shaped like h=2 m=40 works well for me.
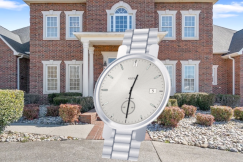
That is h=12 m=30
